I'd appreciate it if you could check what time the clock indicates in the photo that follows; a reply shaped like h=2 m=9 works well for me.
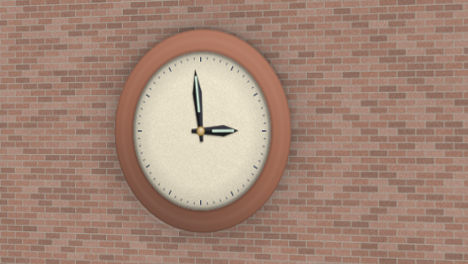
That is h=2 m=59
